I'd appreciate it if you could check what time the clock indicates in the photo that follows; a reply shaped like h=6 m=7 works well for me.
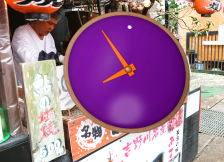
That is h=7 m=54
